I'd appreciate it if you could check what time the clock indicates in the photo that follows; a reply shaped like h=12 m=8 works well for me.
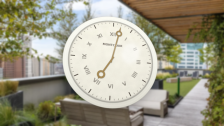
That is h=7 m=2
